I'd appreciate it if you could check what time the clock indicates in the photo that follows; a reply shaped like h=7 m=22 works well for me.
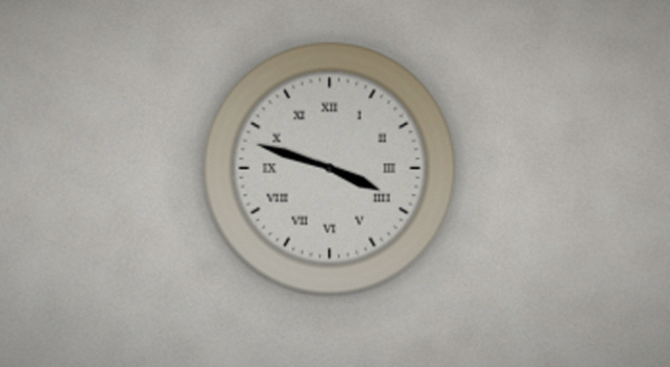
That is h=3 m=48
